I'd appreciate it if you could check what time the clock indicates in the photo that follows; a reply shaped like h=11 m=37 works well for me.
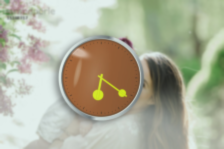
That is h=6 m=21
